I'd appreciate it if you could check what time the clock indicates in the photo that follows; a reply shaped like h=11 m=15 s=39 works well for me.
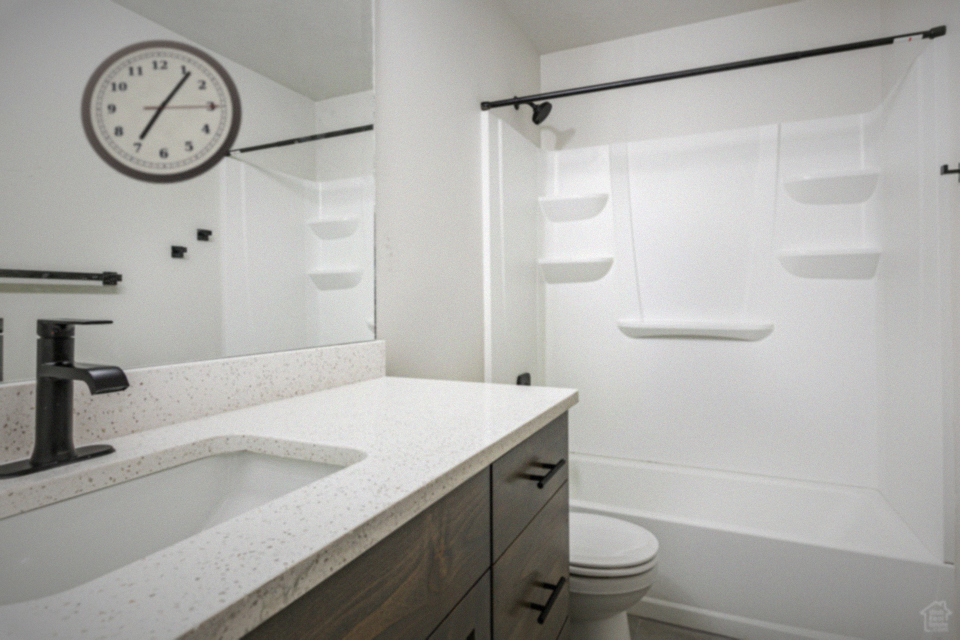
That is h=7 m=6 s=15
